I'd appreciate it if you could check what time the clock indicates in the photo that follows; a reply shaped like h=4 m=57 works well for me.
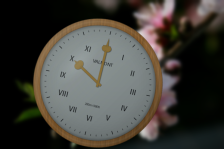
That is h=10 m=0
